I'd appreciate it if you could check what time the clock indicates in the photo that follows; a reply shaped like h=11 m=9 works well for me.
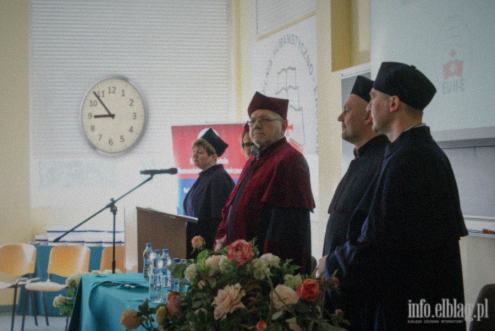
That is h=8 m=53
